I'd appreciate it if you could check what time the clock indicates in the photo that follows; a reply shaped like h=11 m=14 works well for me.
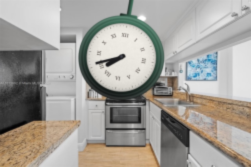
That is h=7 m=41
